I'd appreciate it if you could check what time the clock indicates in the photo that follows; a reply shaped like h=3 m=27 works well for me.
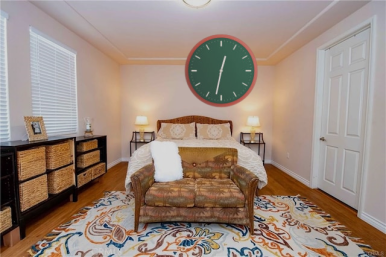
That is h=12 m=32
